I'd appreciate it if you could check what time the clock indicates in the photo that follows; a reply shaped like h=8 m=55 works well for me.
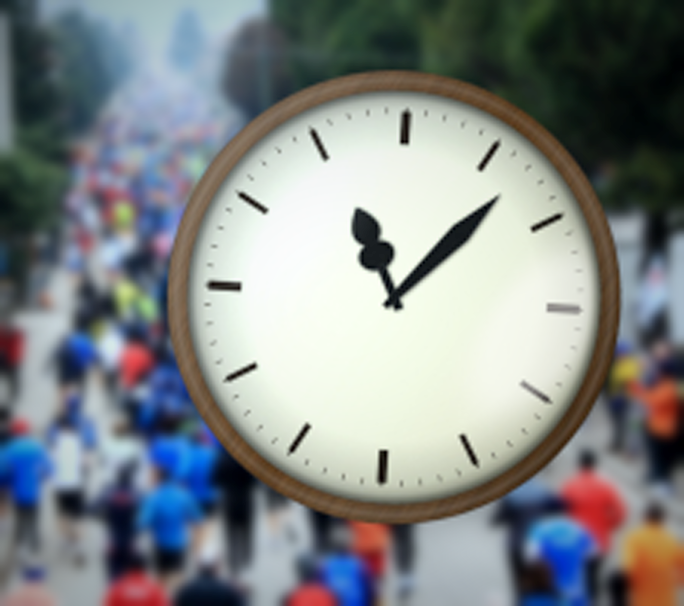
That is h=11 m=7
